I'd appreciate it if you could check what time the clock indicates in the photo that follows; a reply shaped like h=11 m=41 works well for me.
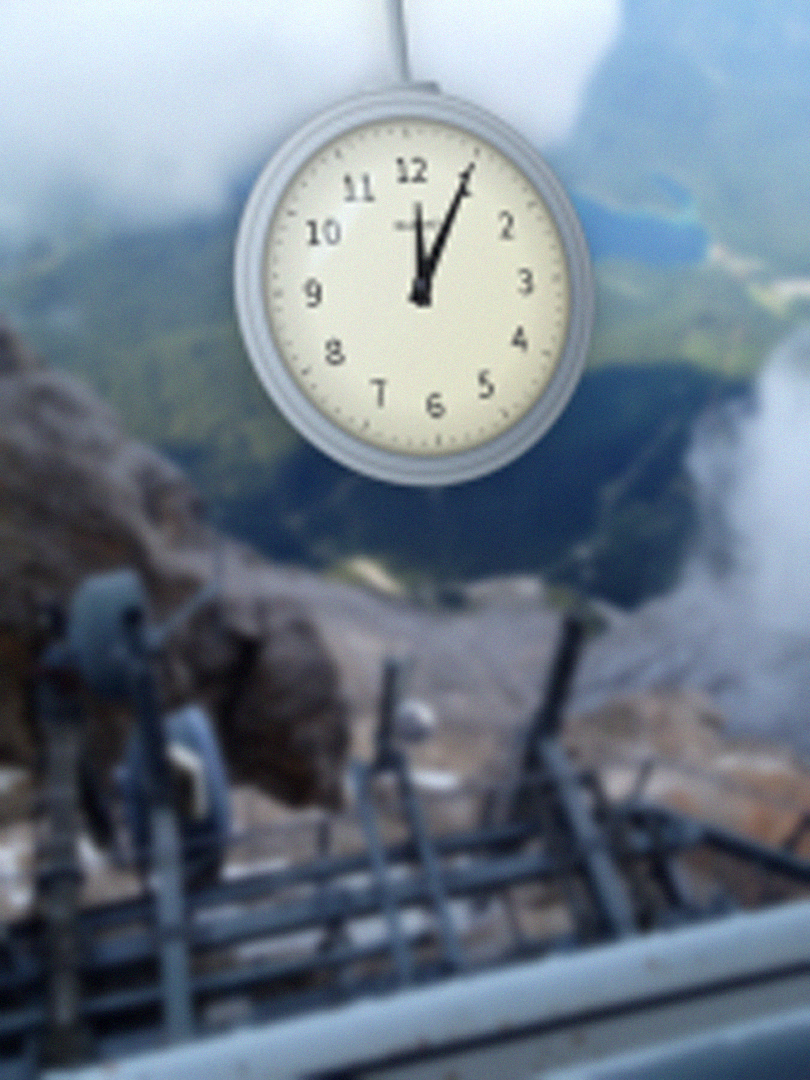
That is h=12 m=5
